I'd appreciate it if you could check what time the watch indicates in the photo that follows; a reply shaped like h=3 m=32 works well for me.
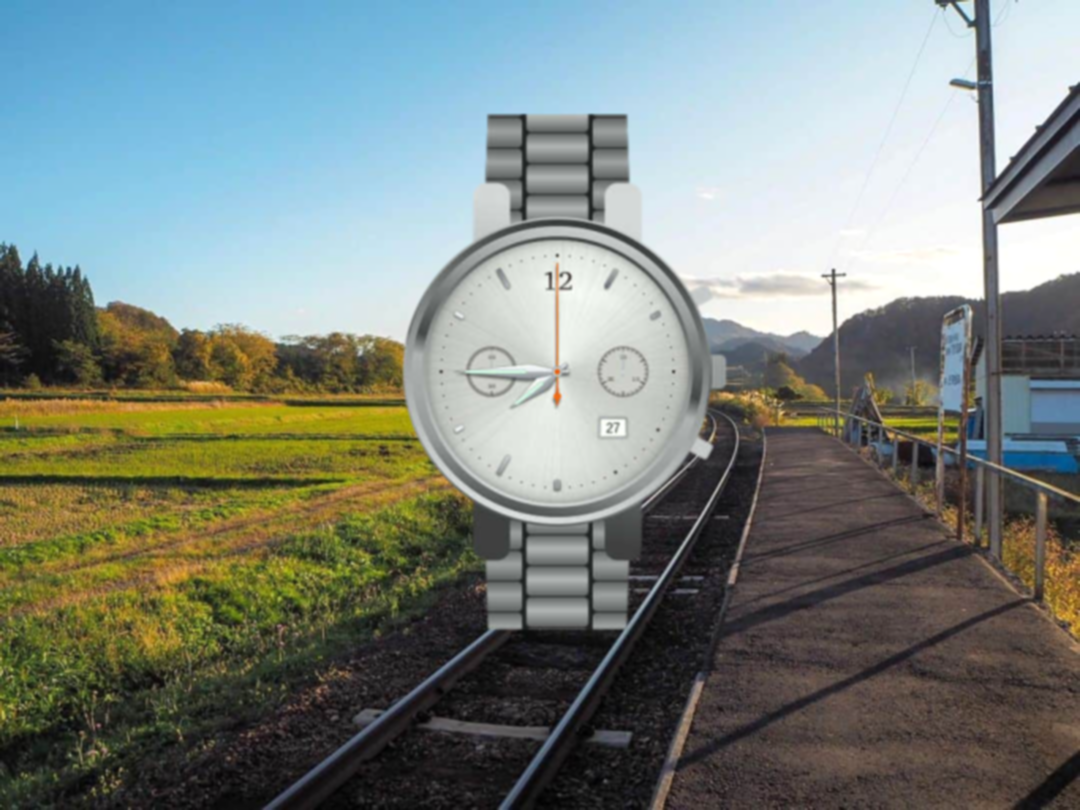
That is h=7 m=45
